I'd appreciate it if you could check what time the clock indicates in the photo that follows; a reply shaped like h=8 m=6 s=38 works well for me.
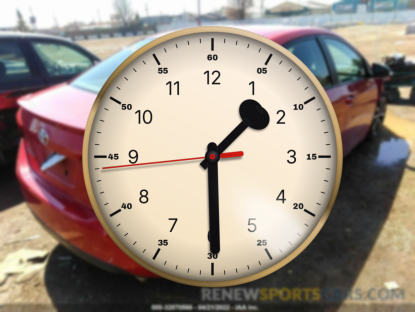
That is h=1 m=29 s=44
